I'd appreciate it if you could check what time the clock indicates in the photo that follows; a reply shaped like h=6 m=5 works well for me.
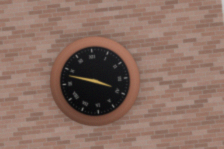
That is h=3 m=48
